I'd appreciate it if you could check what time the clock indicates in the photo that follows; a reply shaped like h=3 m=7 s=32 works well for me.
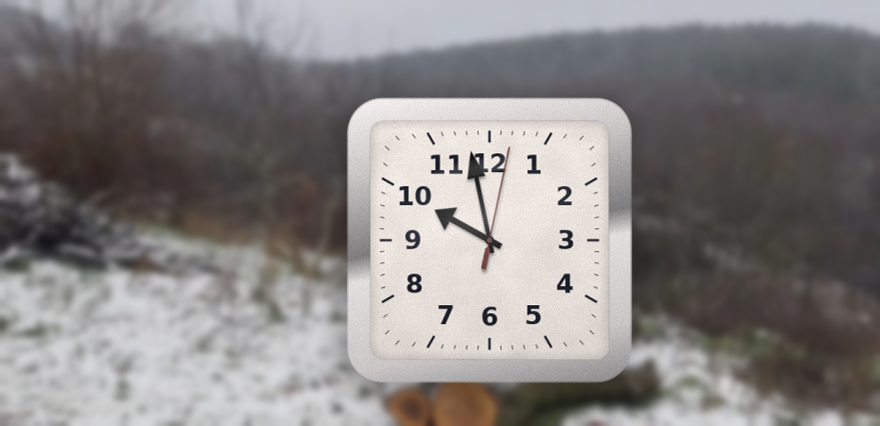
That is h=9 m=58 s=2
